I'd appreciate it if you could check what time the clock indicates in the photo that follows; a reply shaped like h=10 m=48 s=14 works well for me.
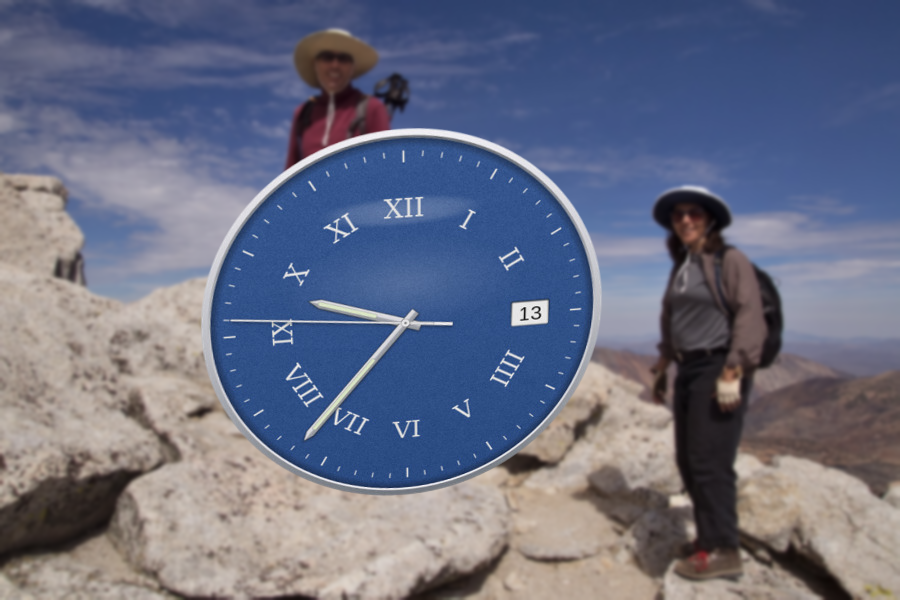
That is h=9 m=36 s=46
